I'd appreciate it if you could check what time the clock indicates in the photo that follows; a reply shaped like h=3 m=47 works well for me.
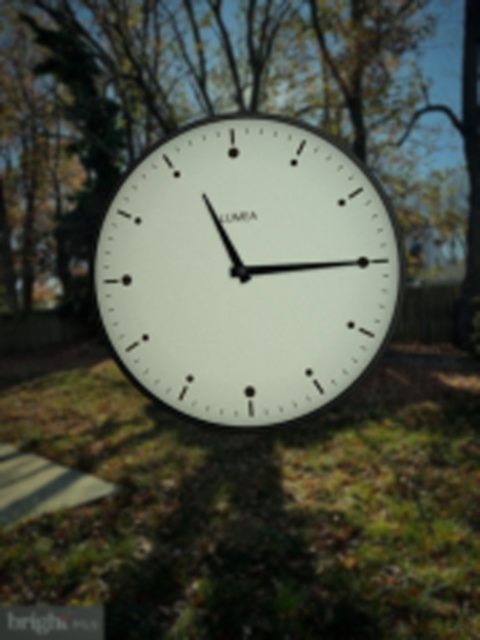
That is h=11 m=15
